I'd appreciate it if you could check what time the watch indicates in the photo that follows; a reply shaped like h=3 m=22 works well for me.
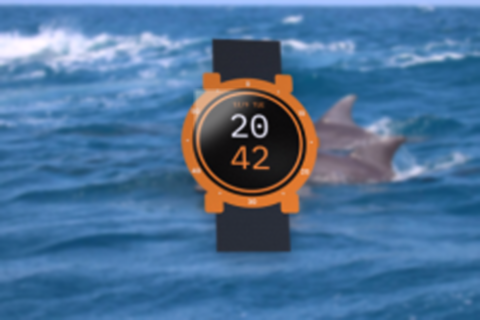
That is h=20 m=42
